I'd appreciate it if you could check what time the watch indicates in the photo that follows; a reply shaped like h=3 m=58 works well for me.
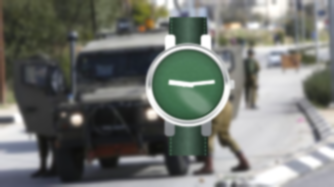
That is h=9 m=14
